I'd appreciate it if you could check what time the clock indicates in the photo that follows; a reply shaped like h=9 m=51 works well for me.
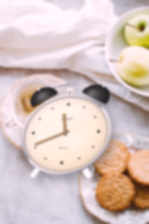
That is h=11 m=41
